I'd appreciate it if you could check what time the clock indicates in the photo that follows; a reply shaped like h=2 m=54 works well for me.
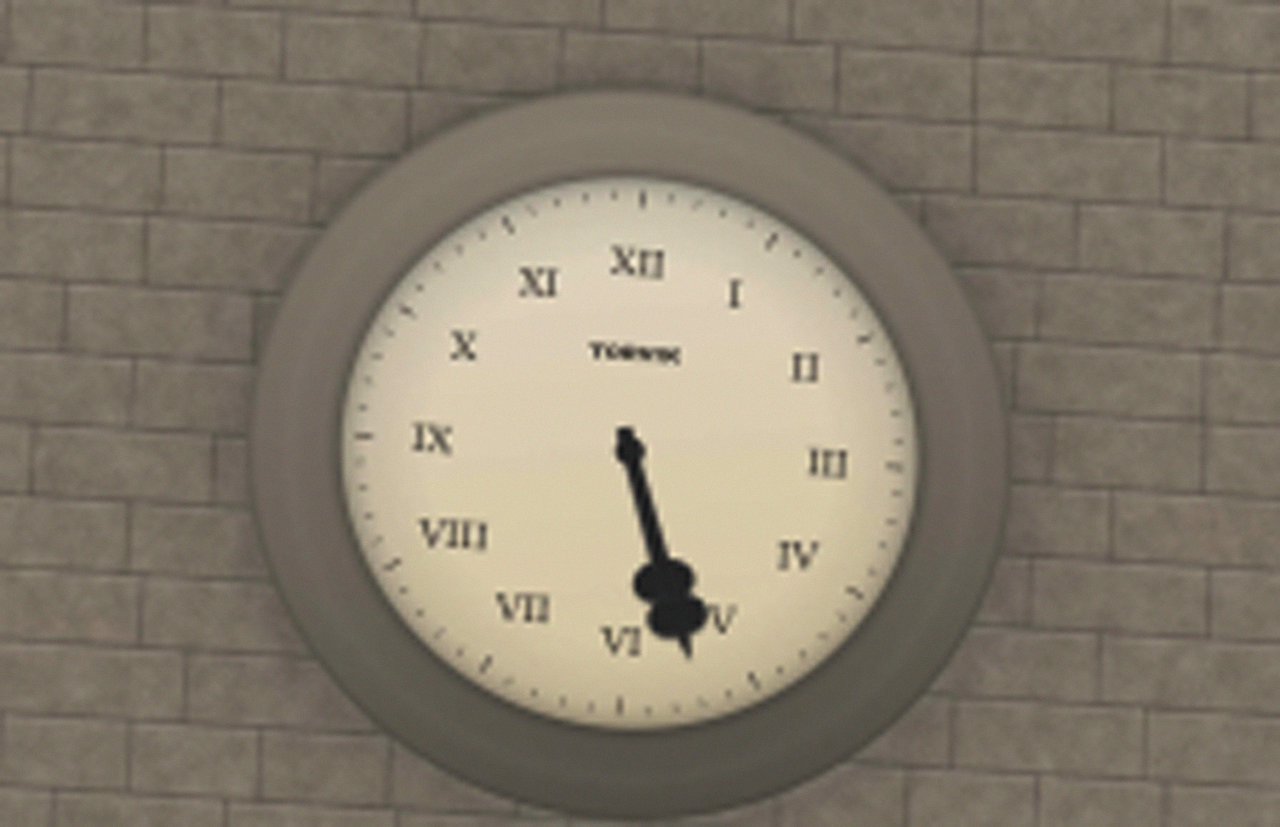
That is h=5 m=27
